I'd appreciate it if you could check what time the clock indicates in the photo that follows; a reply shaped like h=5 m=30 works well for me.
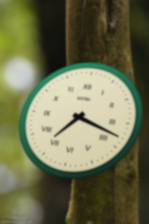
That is h=7 m=18
